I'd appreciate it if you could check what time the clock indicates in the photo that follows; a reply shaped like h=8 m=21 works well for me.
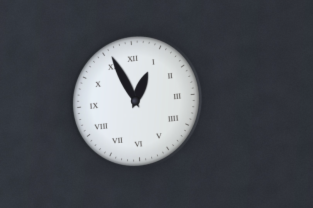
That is h=12 m=56
